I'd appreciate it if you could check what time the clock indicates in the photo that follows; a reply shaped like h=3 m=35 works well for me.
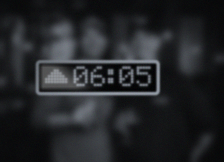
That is h=6 m=5
